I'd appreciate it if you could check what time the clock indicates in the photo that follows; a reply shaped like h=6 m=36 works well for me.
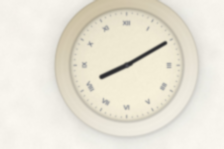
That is h=8 m=10
